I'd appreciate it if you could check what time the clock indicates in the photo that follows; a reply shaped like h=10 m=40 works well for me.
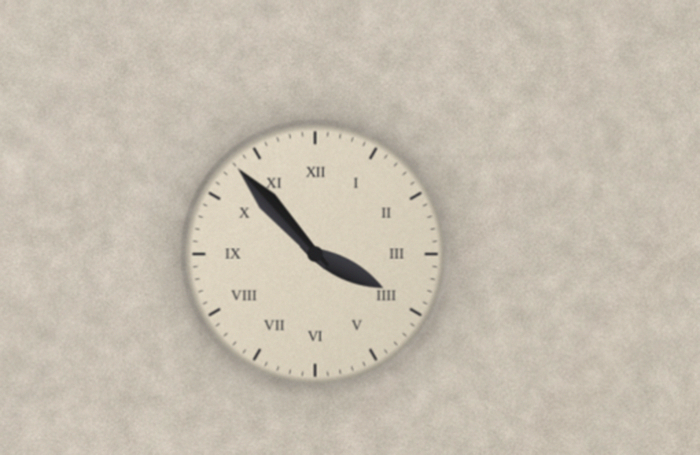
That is h=3 m=53
